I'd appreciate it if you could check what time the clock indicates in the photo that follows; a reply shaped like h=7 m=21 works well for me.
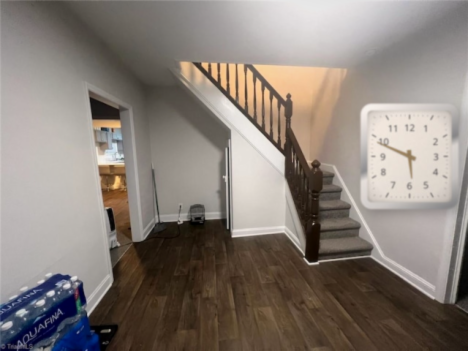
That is h=5 m=49
